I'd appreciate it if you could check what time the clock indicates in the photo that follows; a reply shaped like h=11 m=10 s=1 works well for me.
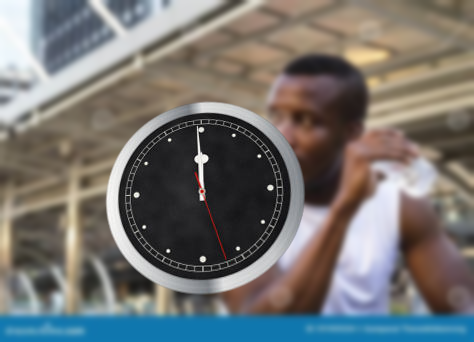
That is h=11 m=59 s=27
